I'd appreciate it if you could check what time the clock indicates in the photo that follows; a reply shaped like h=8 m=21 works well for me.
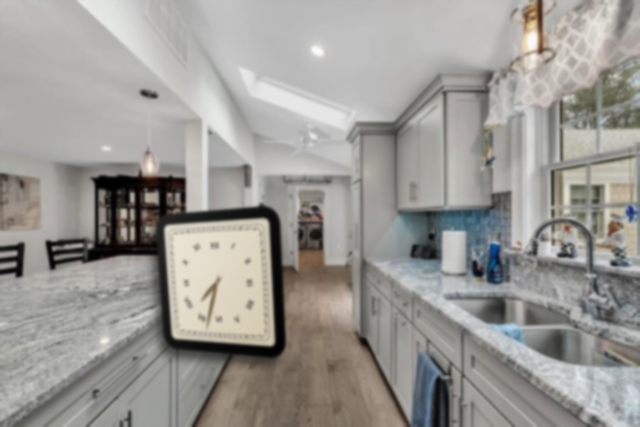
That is h=7 m=33
